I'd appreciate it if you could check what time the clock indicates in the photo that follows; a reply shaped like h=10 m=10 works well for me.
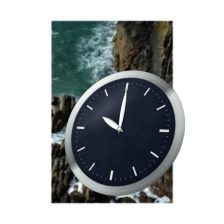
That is h=10 m=0
